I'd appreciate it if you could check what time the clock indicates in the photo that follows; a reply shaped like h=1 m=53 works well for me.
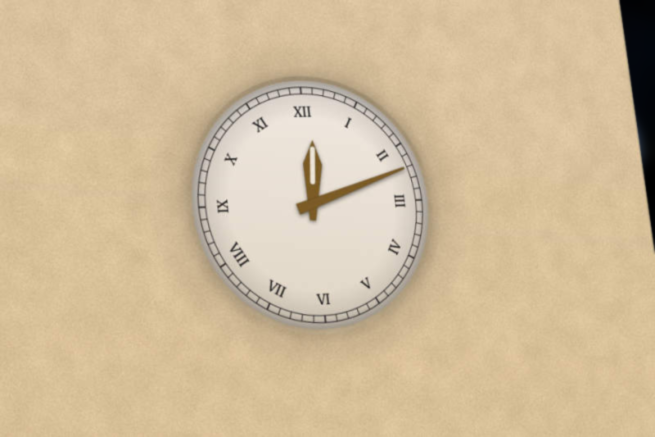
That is h=12 m=12
